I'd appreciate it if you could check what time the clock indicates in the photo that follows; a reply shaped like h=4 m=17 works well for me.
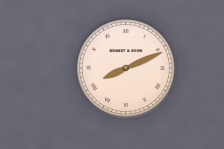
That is h=8 m=11
